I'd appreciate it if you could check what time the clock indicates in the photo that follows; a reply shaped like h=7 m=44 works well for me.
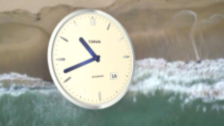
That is h=10 m=42
